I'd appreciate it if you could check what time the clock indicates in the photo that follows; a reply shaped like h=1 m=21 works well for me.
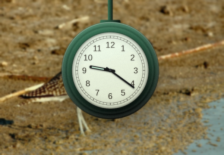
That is h=9 m=21
